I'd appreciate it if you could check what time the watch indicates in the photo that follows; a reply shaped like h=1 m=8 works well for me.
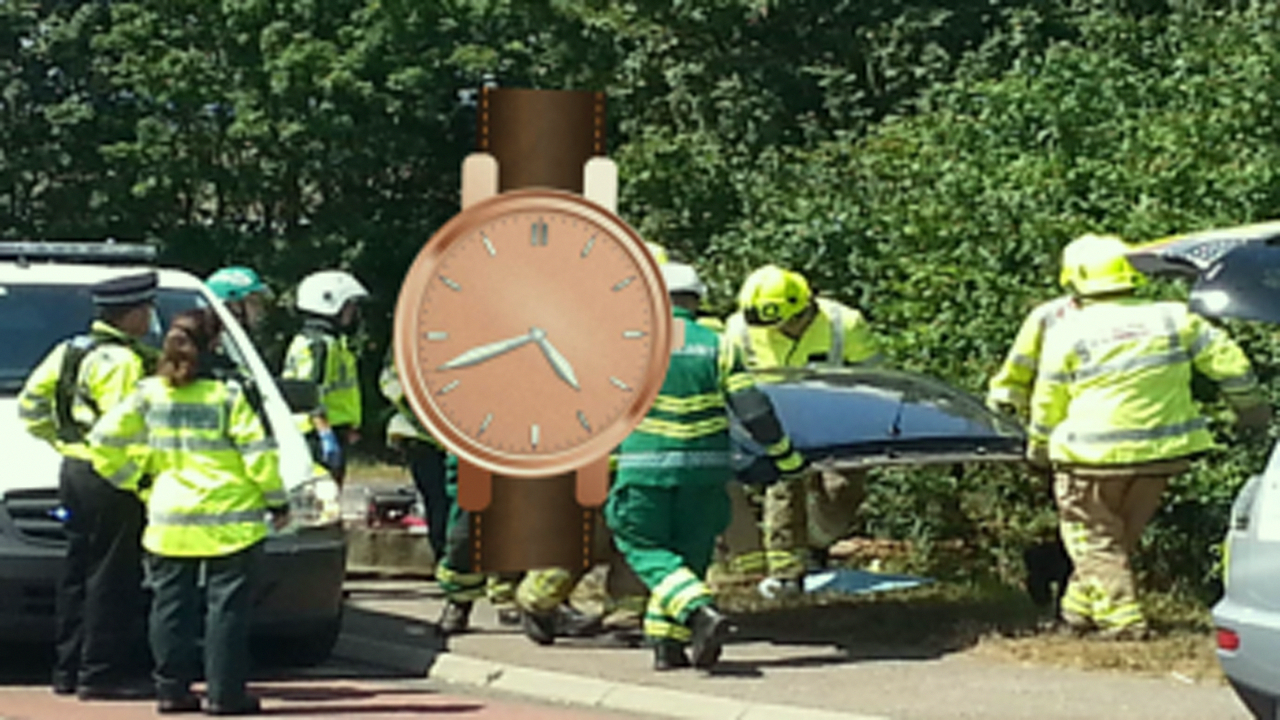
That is h=4 m=42
